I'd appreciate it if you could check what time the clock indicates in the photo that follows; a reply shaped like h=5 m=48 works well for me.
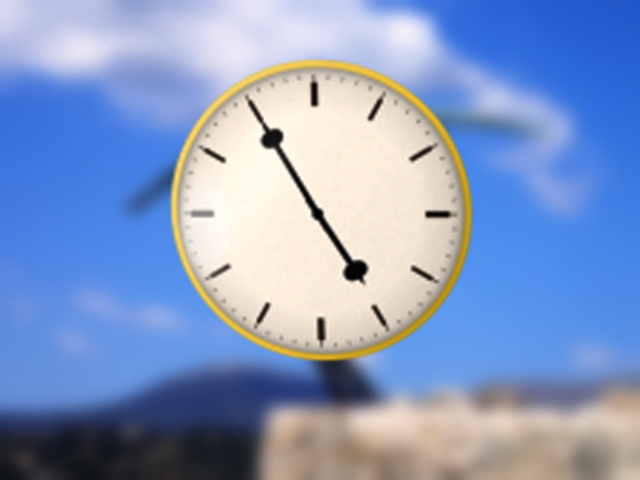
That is h=4 m=55
